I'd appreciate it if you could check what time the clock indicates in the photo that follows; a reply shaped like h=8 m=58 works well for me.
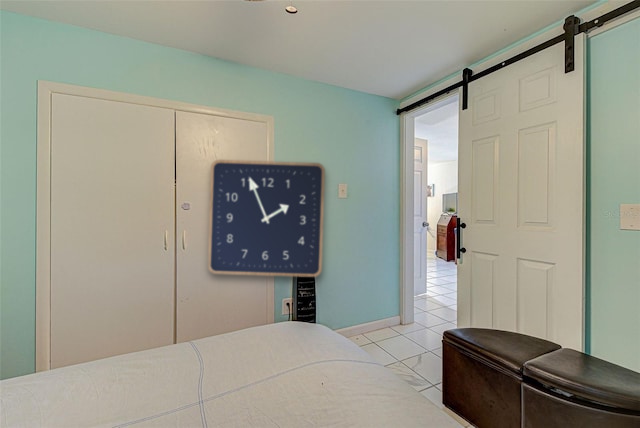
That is h=1 m=56
